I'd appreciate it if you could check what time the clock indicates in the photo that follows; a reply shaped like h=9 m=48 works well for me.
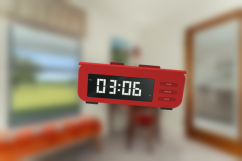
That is h=3 m=6
